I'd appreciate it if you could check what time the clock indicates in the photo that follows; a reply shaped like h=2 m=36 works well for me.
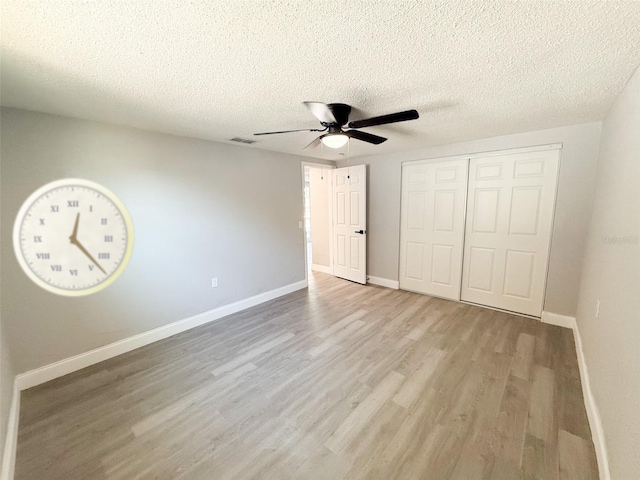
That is h=12 m=23
